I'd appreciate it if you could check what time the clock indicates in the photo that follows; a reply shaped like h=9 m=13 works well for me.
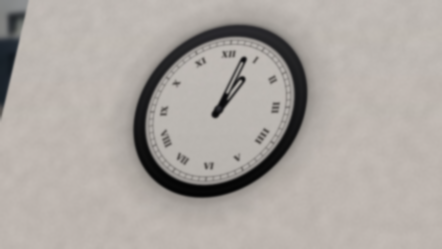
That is h=1 m=3
